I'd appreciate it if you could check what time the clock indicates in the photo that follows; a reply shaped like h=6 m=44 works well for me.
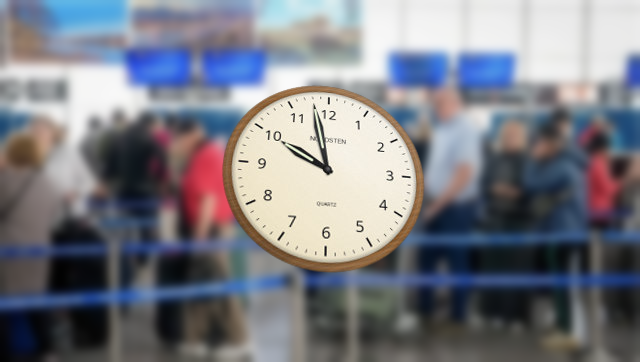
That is h=9 m=58
